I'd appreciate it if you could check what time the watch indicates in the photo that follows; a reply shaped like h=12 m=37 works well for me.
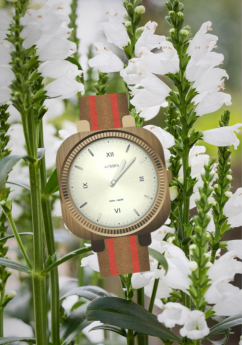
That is h=1 m=8
